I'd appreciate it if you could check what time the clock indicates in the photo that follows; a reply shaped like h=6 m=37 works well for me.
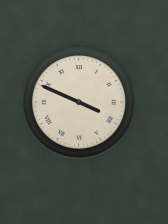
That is h=3 m=49
